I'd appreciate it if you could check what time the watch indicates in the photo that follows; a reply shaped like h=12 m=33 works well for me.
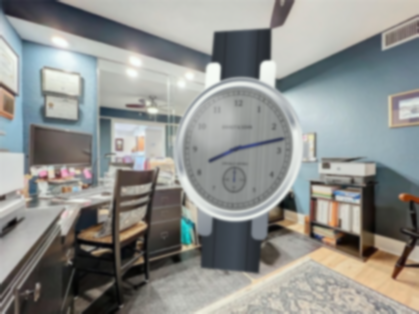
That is h=8 m=13
